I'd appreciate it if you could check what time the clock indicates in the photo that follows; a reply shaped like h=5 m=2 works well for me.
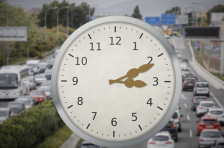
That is h=3 m=11
